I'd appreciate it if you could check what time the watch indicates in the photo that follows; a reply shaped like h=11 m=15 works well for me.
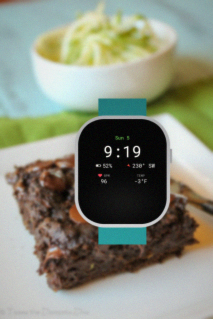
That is h=9 m=19
